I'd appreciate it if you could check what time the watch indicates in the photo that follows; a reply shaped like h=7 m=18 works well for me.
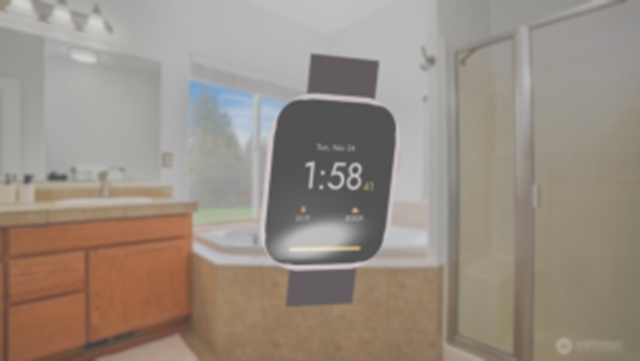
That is h=1 m=58
